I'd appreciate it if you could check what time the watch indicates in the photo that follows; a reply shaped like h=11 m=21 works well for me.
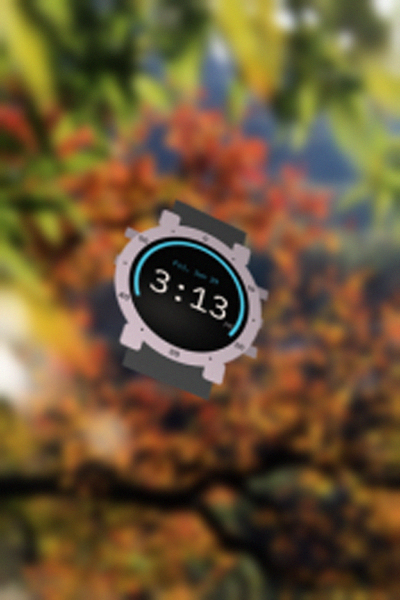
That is h=3 m=13
